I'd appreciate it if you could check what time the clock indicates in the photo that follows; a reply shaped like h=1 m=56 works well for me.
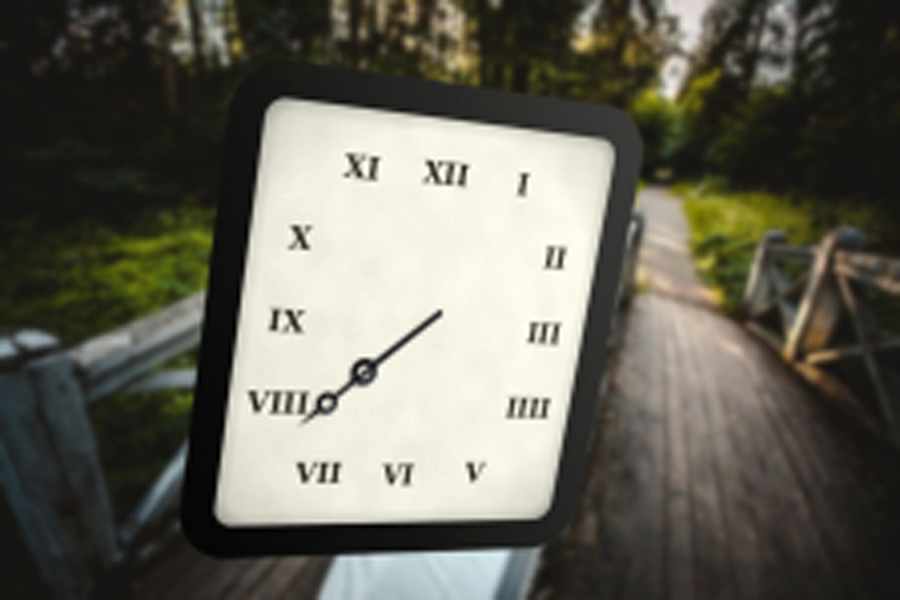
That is h=7 m=38
